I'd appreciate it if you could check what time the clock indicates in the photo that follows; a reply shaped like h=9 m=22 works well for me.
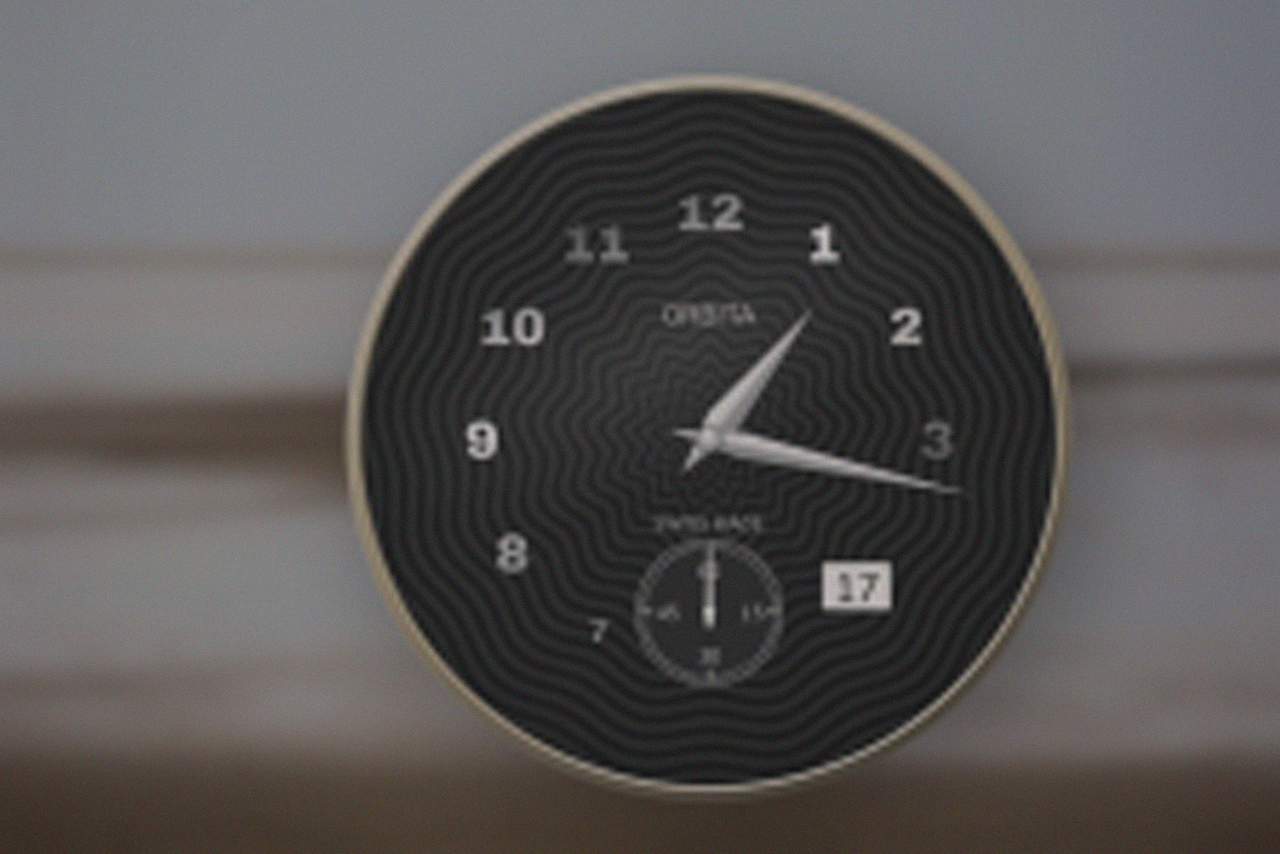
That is h=1 m=17
